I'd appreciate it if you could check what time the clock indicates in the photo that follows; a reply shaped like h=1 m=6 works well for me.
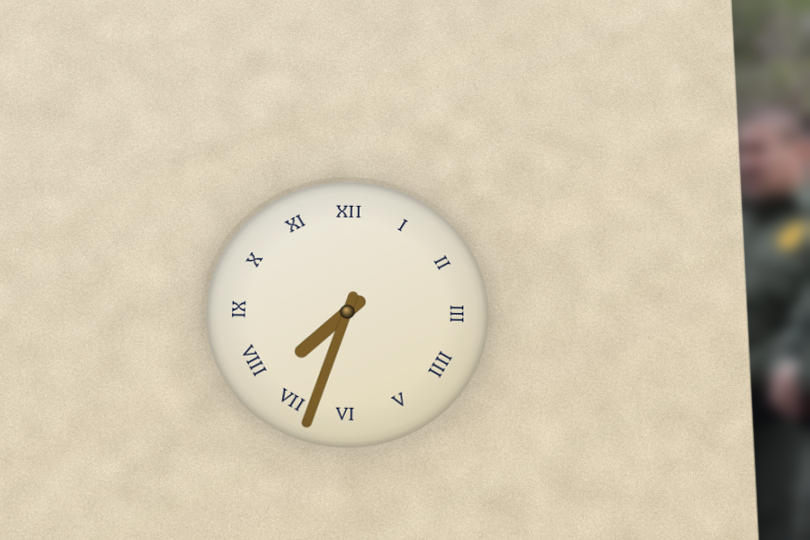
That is h=7 m=33
